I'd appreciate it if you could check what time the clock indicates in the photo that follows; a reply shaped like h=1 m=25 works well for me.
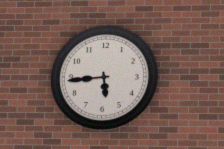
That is h=5 m=44
